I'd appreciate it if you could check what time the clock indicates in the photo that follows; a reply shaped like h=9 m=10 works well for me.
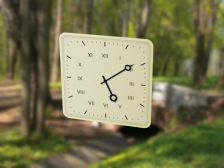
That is h=5 m=9
